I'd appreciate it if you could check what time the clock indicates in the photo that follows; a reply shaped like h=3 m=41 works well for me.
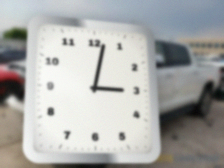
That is h=3 m=2
